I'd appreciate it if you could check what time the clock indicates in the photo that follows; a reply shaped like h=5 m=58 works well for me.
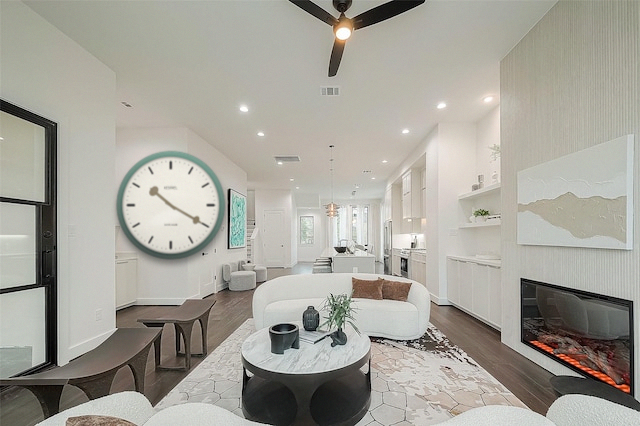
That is h=10 m=20
